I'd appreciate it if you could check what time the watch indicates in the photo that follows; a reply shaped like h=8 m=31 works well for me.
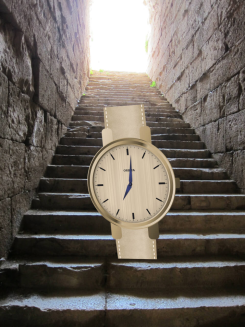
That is h=7 m=1
